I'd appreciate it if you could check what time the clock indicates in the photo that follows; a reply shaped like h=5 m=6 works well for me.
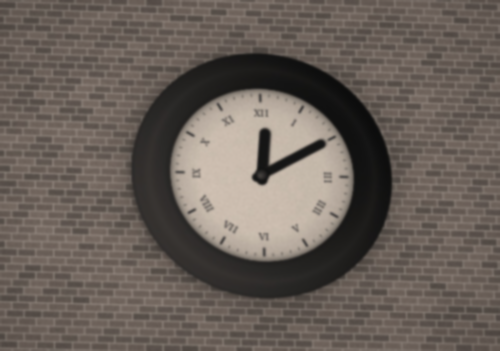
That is h=12 m=10
